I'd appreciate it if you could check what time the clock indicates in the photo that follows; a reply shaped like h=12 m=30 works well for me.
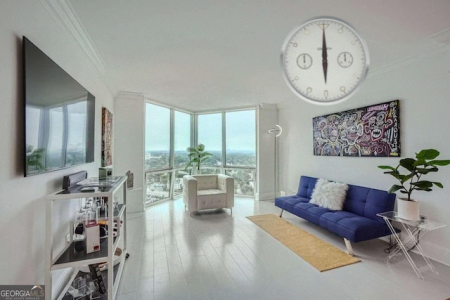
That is h=6 m=0
